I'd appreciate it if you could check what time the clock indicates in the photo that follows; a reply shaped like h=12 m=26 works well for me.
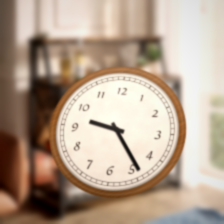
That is h=9 m=24
